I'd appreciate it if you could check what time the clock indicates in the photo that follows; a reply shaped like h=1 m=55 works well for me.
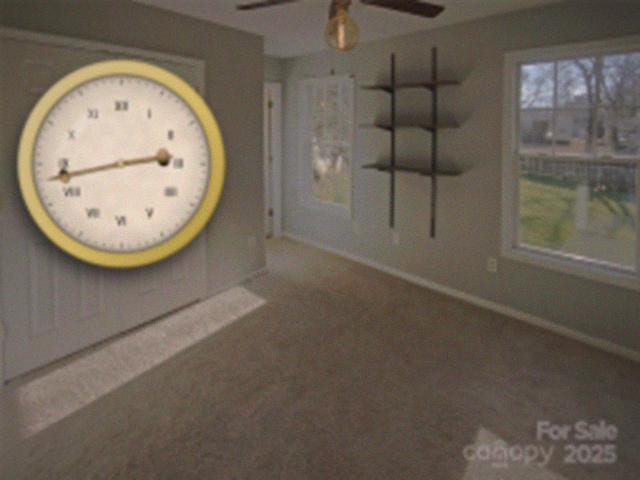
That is h=2 m=43
